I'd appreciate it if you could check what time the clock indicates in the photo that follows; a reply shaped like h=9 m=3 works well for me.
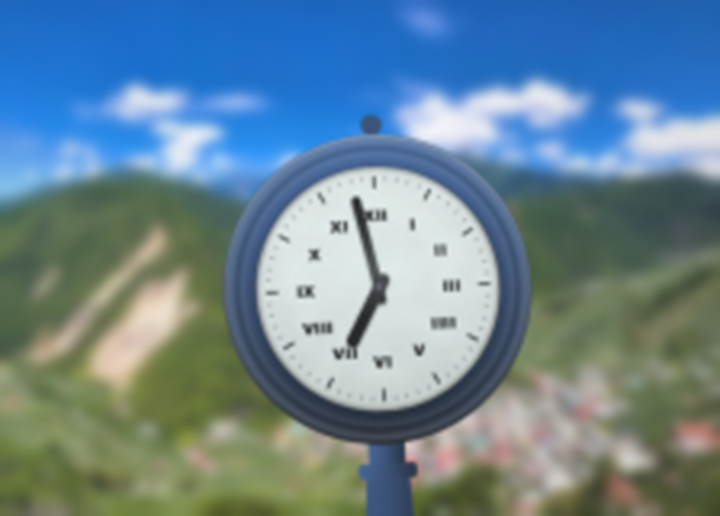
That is h=6 m=58
